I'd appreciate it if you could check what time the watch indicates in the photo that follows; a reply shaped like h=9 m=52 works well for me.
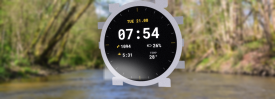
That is h=7 m=54
